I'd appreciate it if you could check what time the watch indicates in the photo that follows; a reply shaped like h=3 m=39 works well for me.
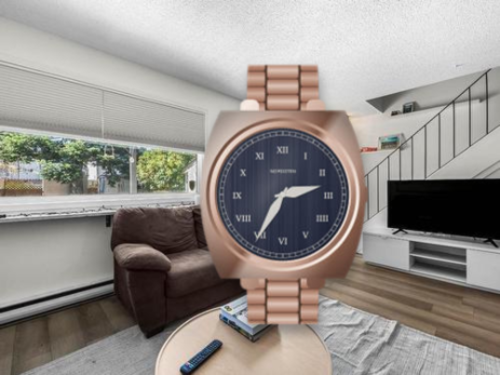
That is h=2 m=35
